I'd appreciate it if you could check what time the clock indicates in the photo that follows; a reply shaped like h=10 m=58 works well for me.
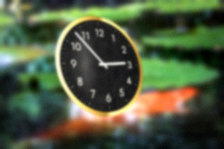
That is h=2 m=53
